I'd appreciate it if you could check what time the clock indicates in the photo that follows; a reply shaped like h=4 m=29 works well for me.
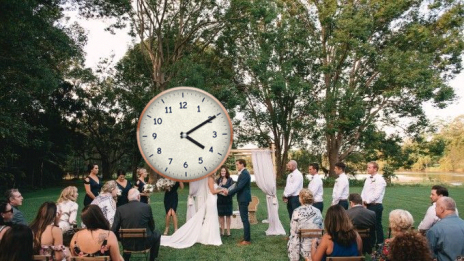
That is h=4 m=10
